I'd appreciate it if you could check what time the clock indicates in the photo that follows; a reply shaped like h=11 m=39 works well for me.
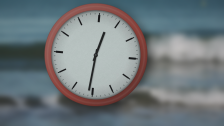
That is h=12 m=31
